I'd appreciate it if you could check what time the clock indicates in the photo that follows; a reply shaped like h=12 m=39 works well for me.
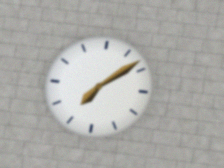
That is h=7 m=8
